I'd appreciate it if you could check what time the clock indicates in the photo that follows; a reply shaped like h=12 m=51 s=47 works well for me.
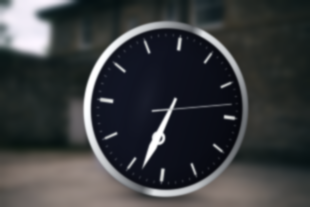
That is h=6 m=33 s=13
